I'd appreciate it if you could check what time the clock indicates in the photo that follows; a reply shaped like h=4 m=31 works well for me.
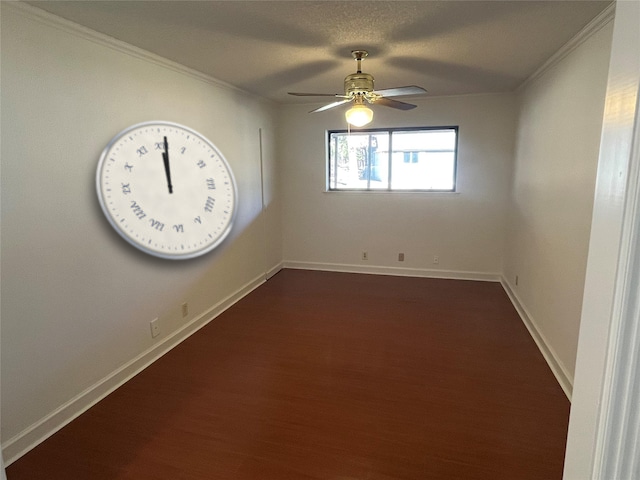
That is h=12 m=1
